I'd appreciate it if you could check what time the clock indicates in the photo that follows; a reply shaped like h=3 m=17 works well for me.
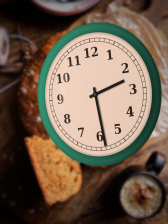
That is h=2 m=29
